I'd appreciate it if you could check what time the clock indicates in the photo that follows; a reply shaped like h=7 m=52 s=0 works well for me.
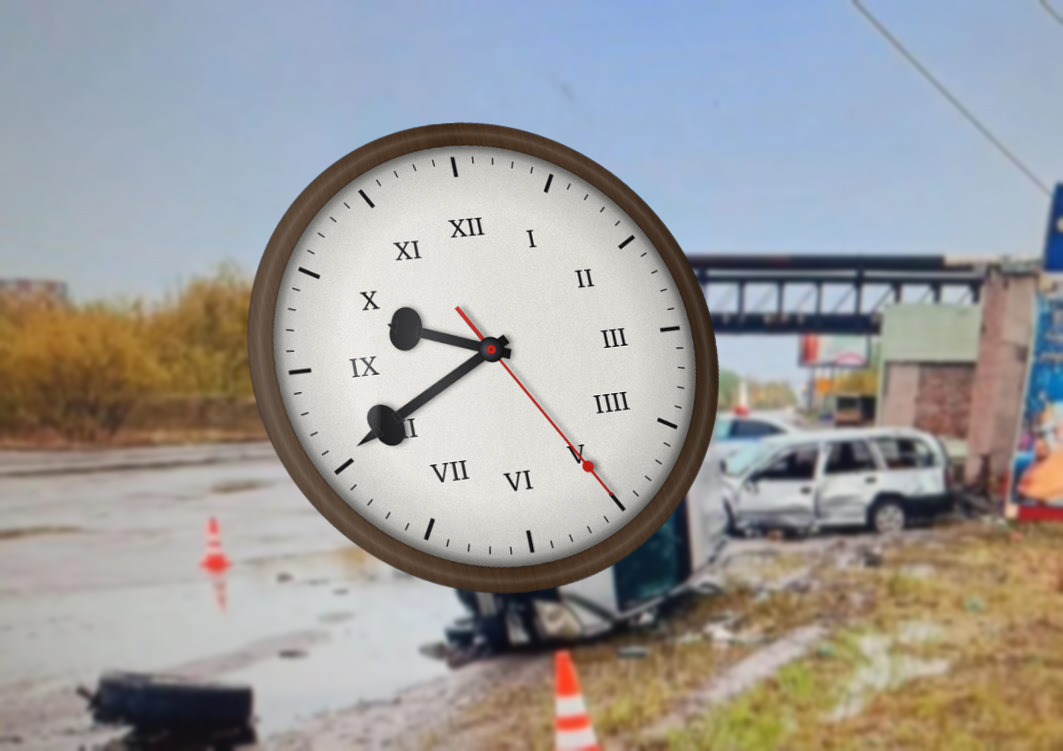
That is h=9 m=40 s=25
